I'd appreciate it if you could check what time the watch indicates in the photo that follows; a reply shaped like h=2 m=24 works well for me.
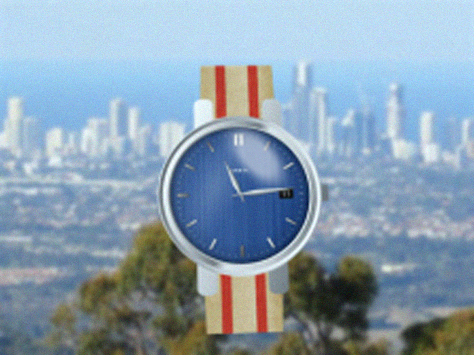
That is h=11 m=14
